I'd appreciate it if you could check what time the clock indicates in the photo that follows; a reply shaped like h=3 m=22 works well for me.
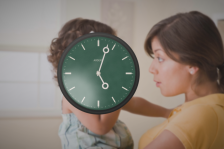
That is h=5 m=3
